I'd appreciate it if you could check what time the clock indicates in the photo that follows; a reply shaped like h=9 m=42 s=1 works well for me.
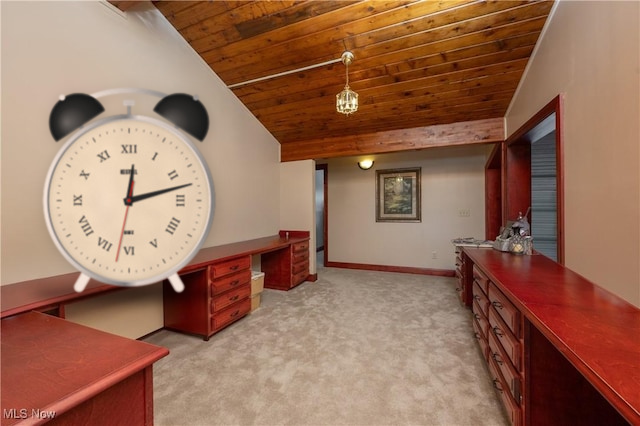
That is h=12 m=12 s=32
